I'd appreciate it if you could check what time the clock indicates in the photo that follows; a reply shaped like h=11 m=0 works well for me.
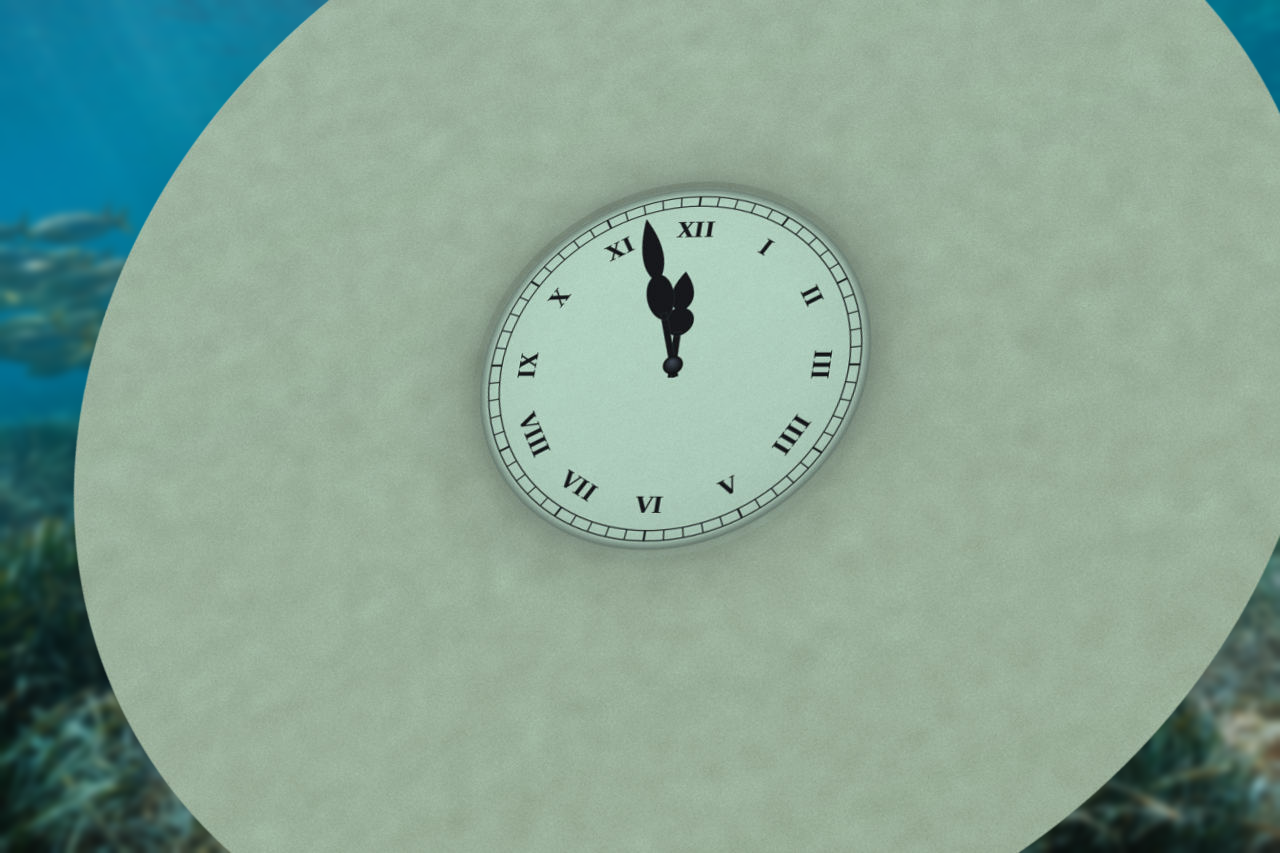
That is h=11 m=57
